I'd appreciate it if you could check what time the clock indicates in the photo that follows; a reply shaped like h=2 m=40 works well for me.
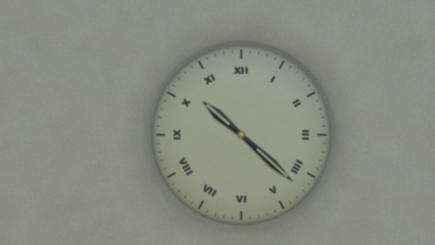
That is h=10 m=22
